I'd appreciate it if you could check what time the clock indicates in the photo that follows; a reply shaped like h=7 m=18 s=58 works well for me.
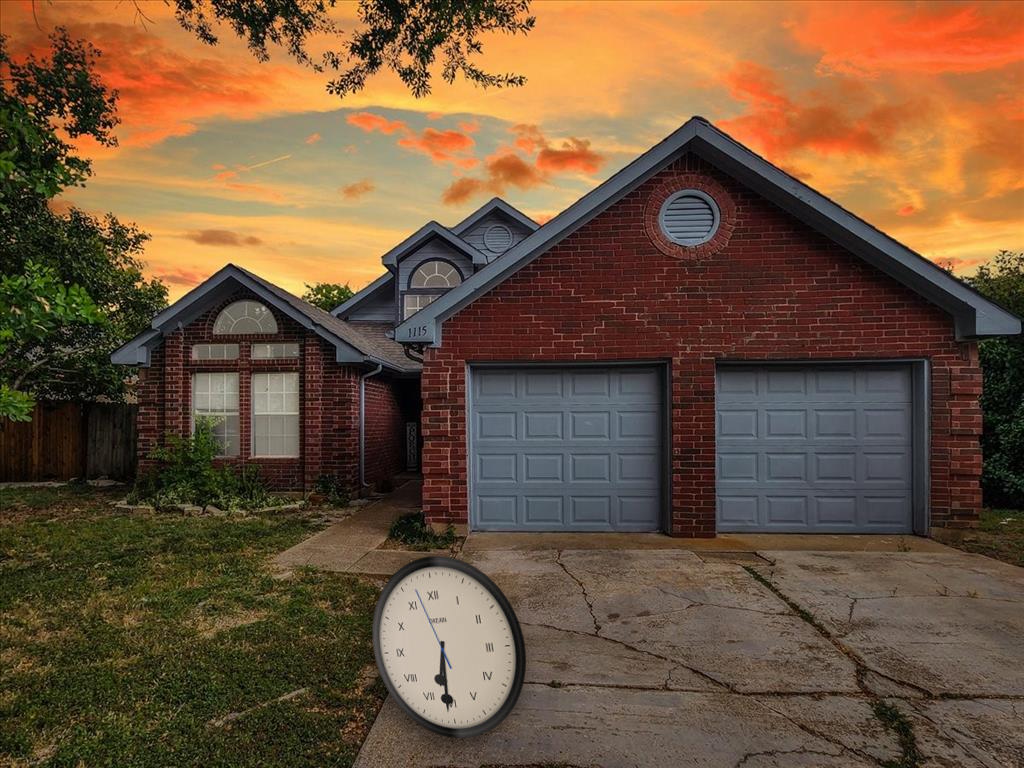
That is h=6 m=30 s=57
